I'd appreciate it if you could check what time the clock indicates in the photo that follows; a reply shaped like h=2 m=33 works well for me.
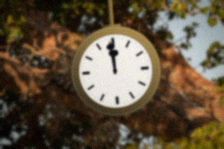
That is h=11 m=59
